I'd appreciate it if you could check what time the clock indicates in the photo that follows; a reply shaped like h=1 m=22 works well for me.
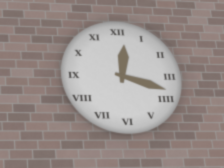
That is h=12 m=18
